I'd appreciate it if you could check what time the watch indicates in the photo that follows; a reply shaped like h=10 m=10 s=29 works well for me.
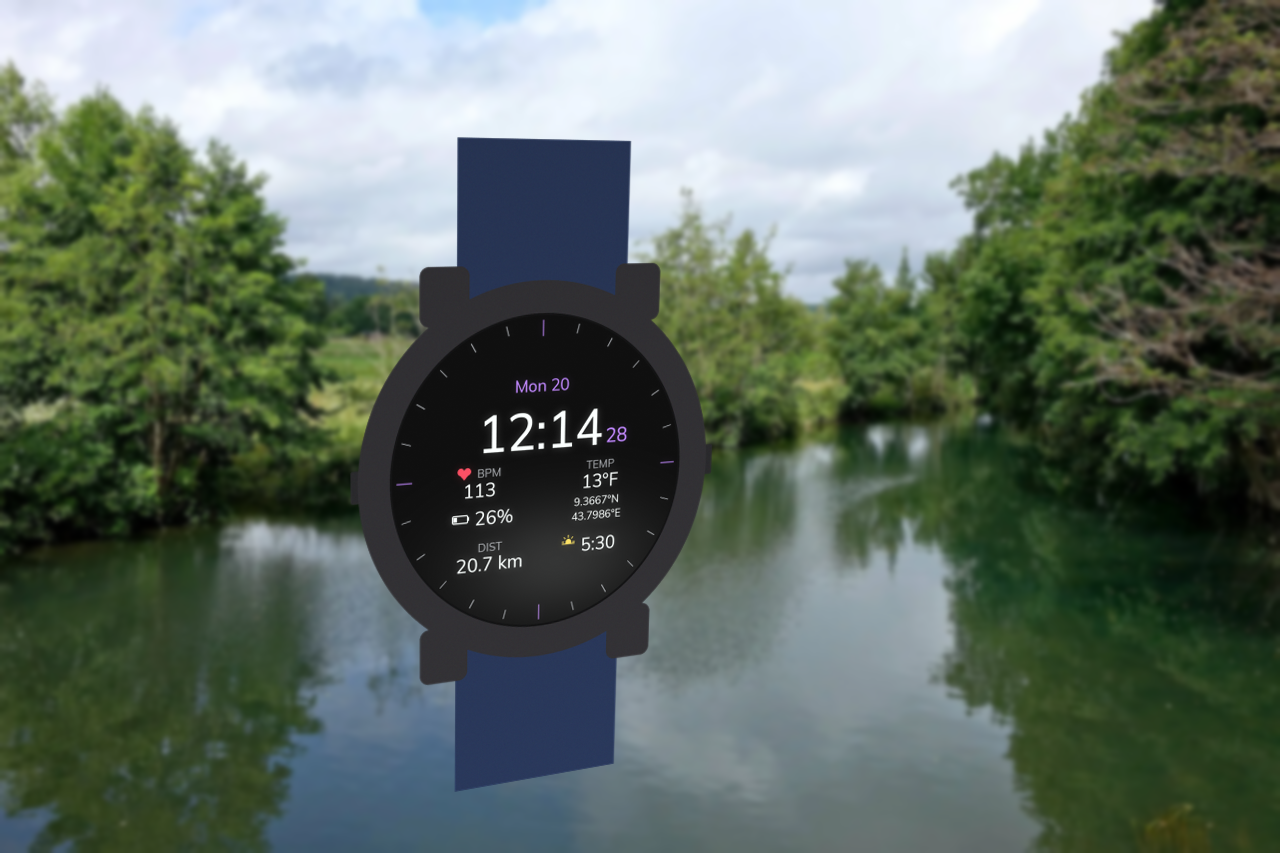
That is h=12 m=14 s=28
